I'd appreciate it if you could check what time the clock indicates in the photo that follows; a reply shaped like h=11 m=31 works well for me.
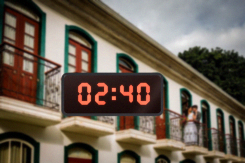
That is h=2 m=40
